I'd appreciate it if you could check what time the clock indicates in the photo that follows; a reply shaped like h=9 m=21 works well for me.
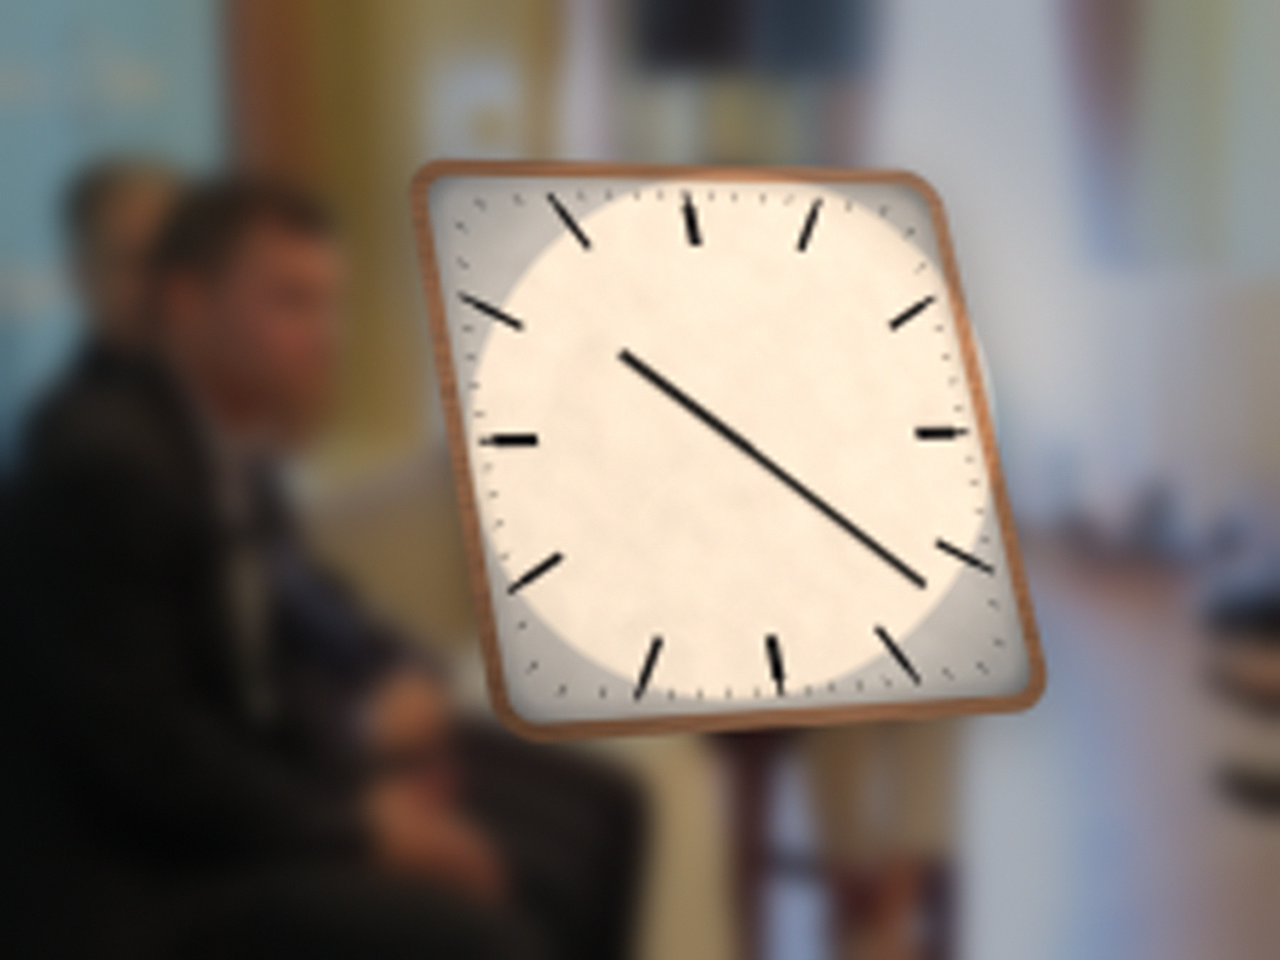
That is h=10 m=22
